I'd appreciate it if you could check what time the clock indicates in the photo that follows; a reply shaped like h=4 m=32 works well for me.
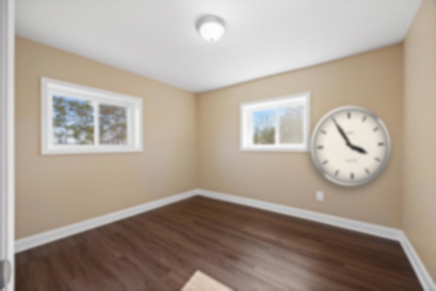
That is h=3 m=55
